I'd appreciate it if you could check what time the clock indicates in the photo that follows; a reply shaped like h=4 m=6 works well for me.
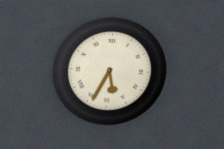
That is h=5 m=34
